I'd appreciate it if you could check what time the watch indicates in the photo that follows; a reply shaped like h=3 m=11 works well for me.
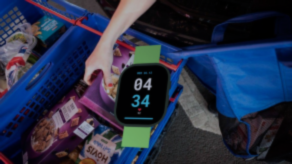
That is h=4 m=34
